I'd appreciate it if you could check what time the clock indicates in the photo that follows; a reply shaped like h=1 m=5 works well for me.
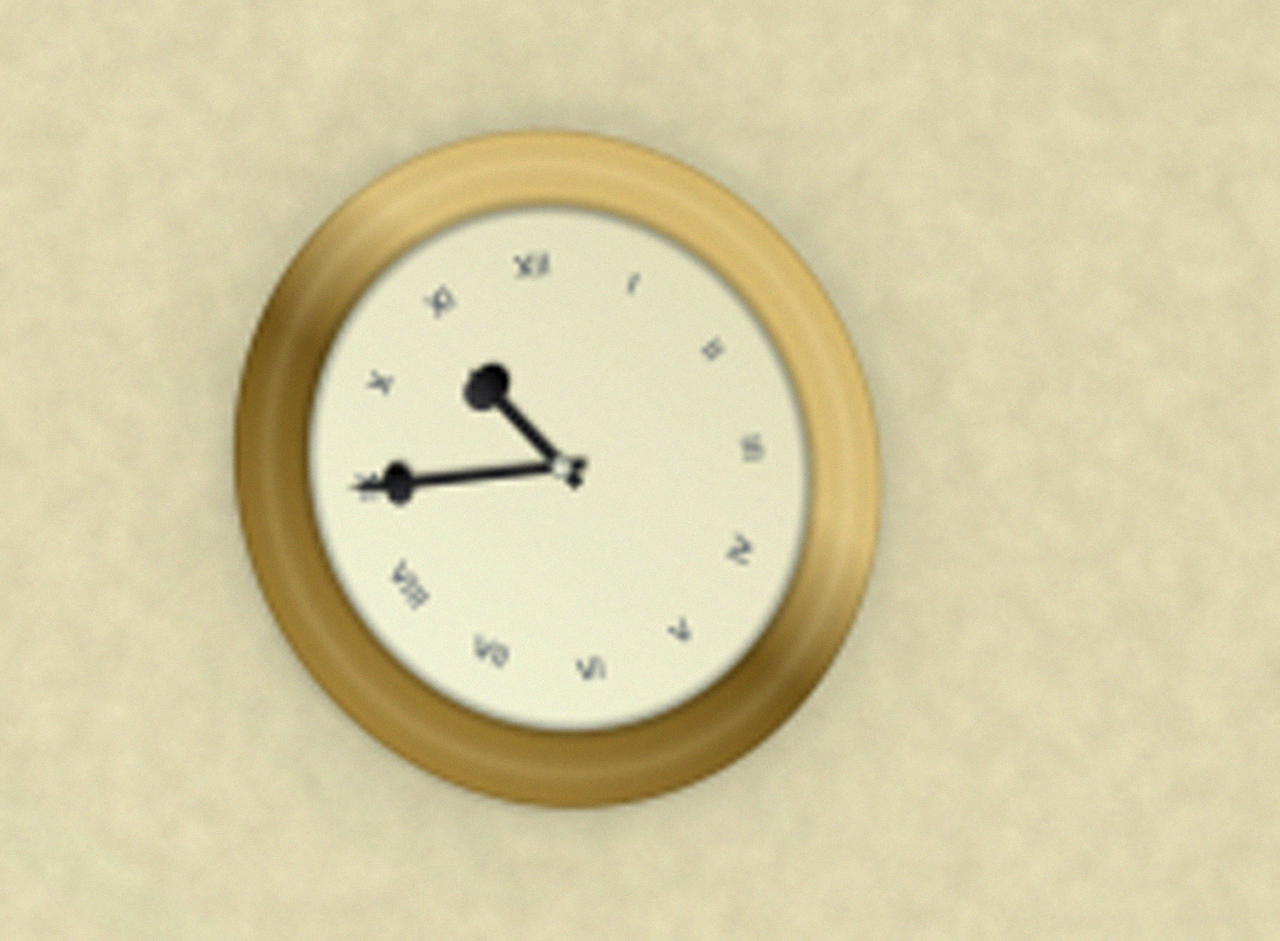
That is h=10 m=45
